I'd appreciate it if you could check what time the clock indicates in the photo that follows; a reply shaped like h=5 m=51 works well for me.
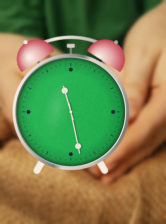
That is h=11 m=28
